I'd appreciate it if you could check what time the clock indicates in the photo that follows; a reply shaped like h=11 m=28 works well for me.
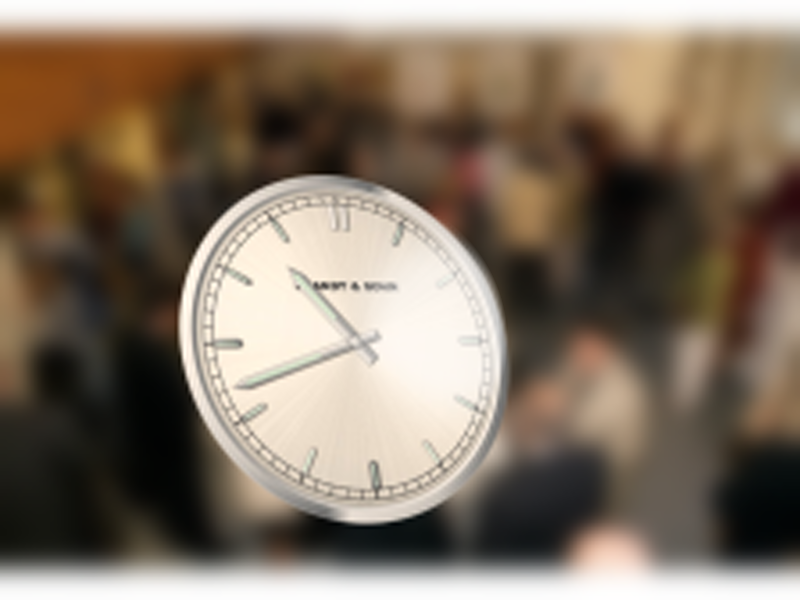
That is h=10 m=42
